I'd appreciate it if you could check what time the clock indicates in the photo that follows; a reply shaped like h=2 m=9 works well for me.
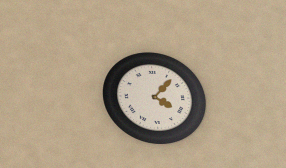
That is h=4 m=7
